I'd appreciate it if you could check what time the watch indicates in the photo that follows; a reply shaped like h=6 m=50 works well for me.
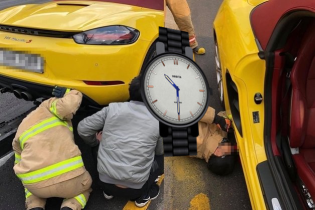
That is h=10 m=30
